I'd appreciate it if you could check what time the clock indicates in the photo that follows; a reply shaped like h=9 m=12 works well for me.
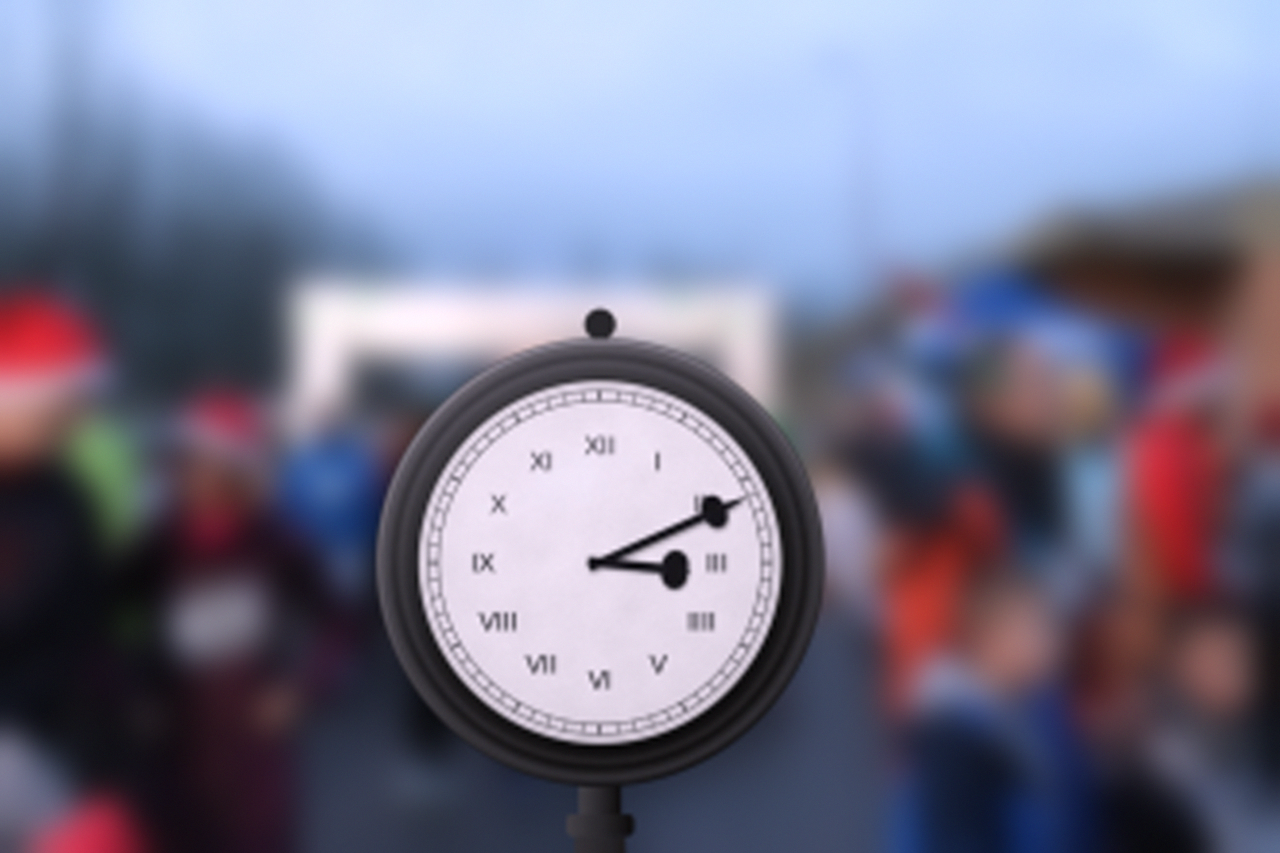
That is h=3 m=11
